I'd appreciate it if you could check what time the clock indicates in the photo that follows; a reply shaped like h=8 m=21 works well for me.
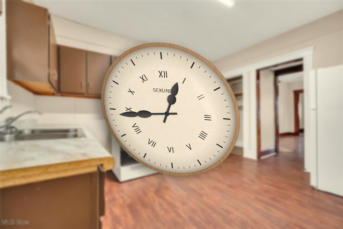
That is h=12 m=44
